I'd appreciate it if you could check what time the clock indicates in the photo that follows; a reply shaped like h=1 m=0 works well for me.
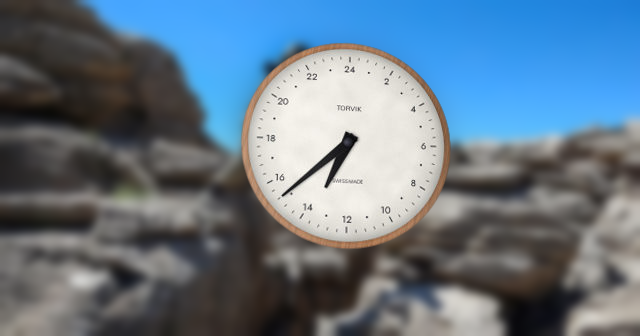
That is h=13 m=38
